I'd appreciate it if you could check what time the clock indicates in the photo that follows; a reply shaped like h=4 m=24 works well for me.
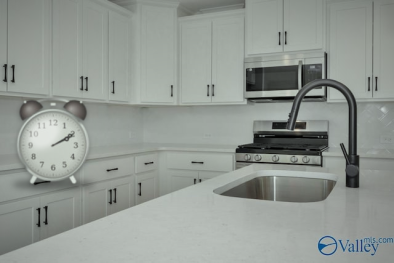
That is h=2 m=10
